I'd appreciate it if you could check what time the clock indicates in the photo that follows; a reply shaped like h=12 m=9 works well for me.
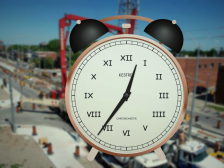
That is h=12 m=36
